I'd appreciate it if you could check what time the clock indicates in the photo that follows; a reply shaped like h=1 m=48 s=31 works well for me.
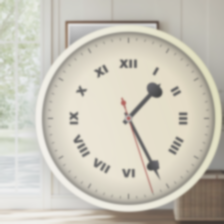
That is h=1 m=25 s=27
